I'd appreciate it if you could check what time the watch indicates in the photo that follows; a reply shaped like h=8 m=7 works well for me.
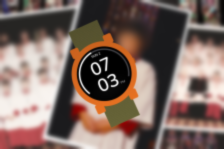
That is h=7 m=3
